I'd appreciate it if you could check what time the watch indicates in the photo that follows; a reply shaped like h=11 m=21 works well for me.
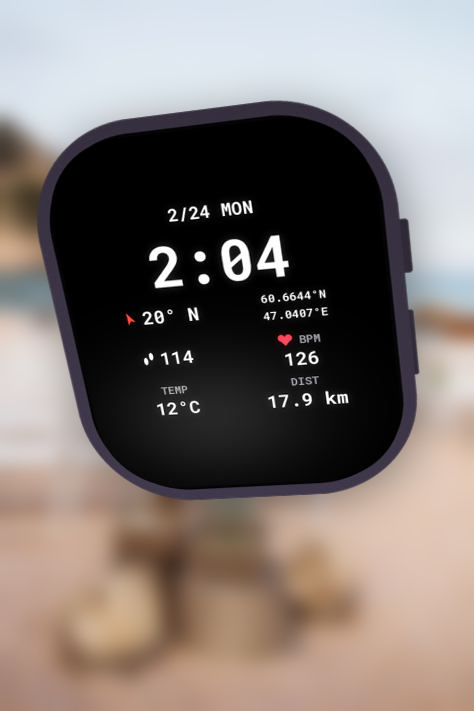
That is h=2 m=4
